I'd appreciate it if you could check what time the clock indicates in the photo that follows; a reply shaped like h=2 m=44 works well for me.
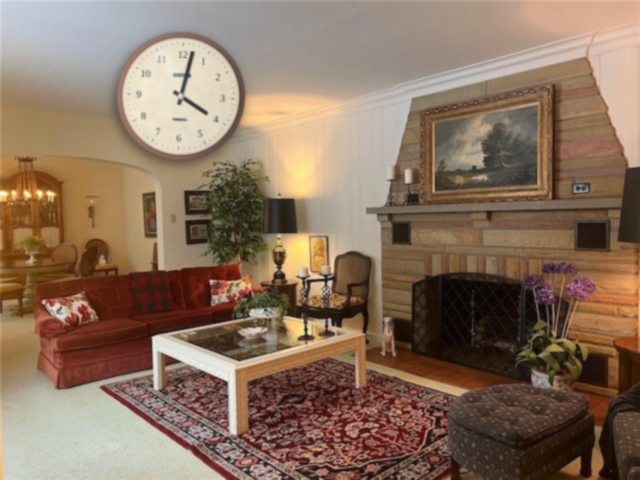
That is h=4 m=2
